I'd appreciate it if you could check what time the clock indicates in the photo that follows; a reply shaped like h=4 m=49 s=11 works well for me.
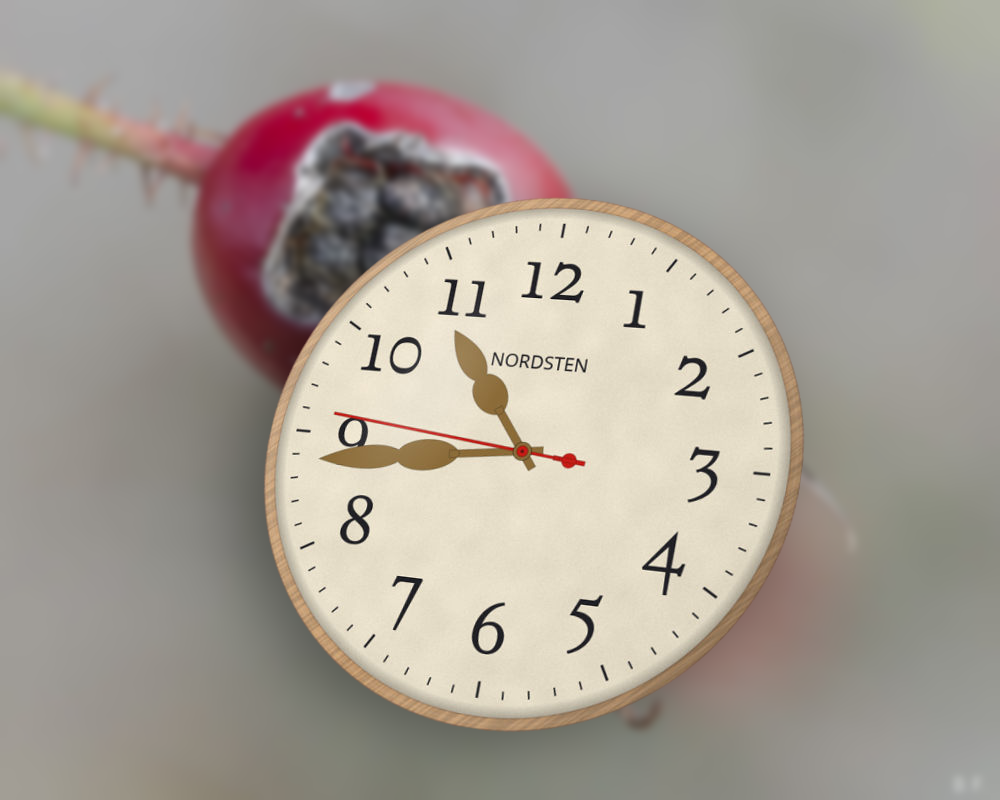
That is h=10 m=43 s=46
